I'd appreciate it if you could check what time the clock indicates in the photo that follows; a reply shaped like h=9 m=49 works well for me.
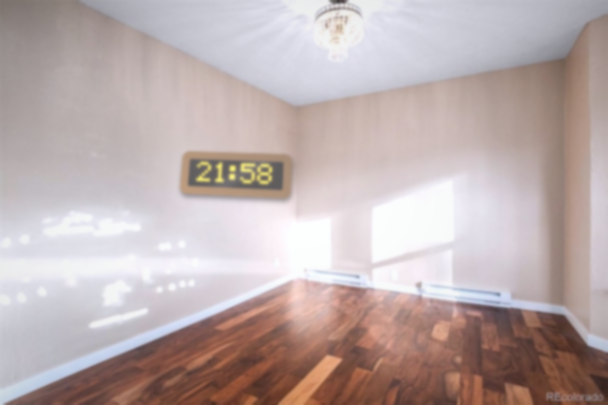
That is h=21 m=58
